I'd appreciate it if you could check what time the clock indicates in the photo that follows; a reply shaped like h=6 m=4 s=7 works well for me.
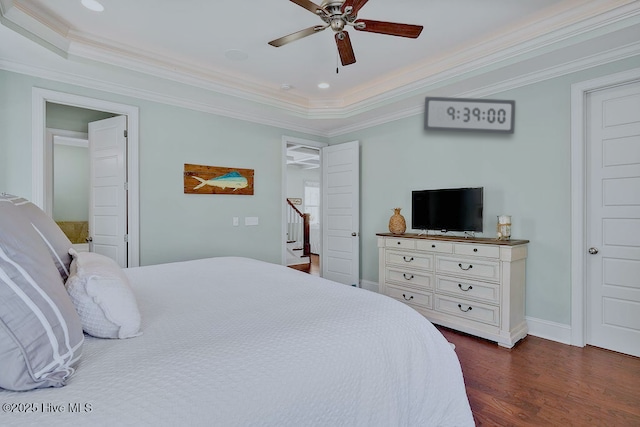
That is h=9 m=39 s=0
